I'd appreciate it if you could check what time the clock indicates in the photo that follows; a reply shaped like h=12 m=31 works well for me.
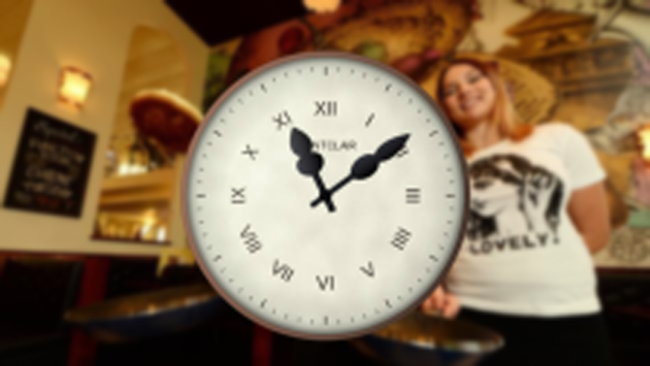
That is h=11 m=9
